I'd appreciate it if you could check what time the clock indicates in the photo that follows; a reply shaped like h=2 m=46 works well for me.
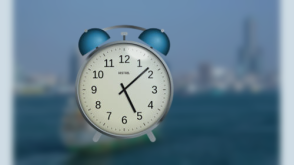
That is h=5 m=8
